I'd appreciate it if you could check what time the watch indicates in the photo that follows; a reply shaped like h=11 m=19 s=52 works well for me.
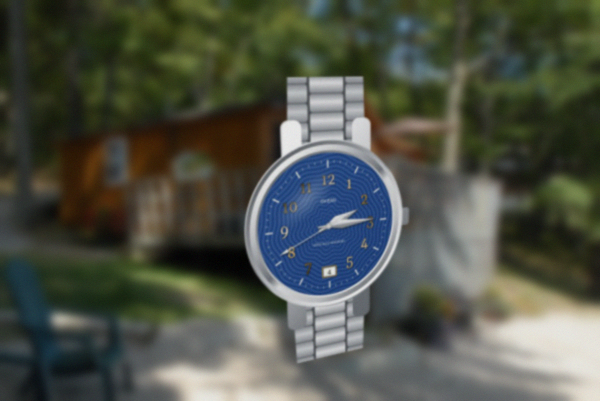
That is h=2 m=14 s=41
